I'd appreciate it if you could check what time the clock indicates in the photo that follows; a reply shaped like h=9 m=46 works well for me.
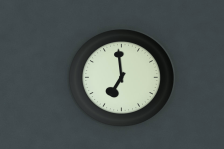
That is h=6 m=59
